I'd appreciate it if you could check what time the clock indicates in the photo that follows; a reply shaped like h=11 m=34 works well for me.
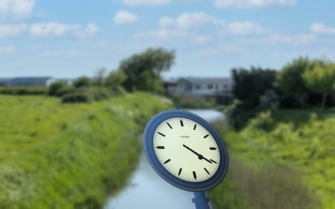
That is h=4 m=21
